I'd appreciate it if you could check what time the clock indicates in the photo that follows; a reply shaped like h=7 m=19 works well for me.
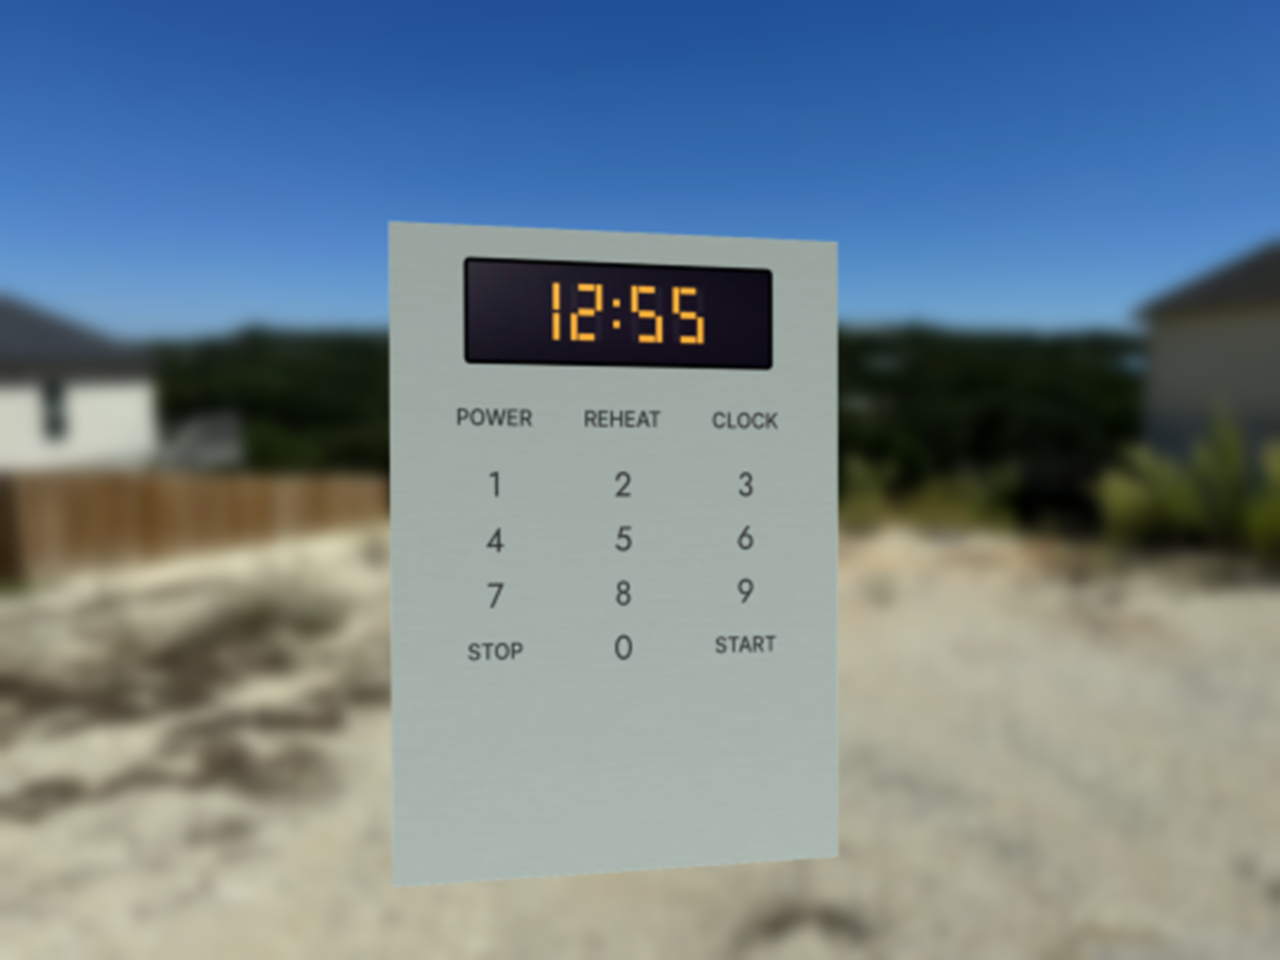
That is h=12 m=55
